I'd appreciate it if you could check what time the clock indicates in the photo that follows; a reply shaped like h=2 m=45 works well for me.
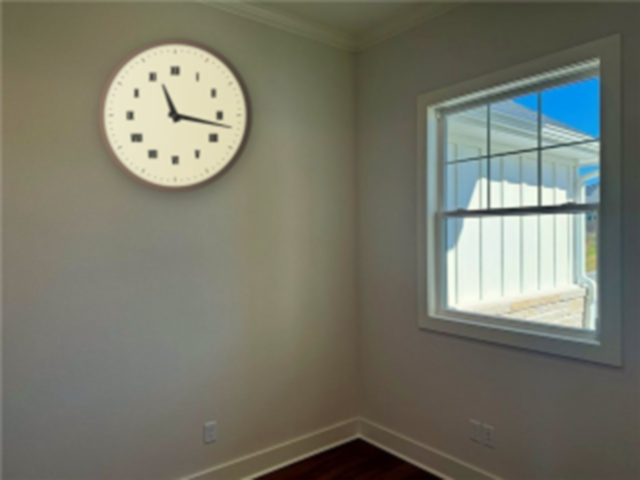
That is h=11 m=17
